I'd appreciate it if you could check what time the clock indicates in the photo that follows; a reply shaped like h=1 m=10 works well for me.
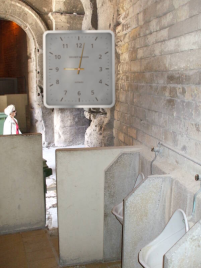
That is h=9 m=2
